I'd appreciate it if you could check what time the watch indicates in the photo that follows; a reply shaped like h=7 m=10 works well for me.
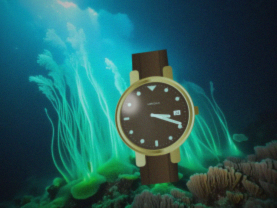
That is h=3 m=19
